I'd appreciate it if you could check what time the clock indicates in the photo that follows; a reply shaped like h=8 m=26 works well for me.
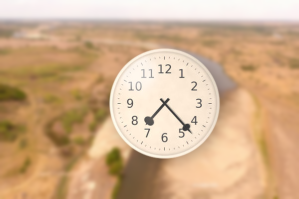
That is h=7 m=23
